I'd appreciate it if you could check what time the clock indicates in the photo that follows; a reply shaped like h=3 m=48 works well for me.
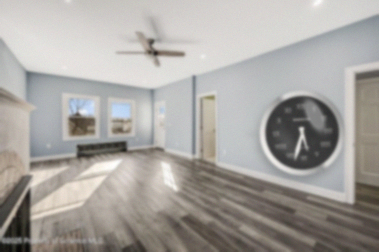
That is h=5 m=33
